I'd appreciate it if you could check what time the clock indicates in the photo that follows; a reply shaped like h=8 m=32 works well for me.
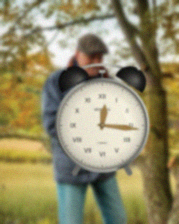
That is h=12 m=16
